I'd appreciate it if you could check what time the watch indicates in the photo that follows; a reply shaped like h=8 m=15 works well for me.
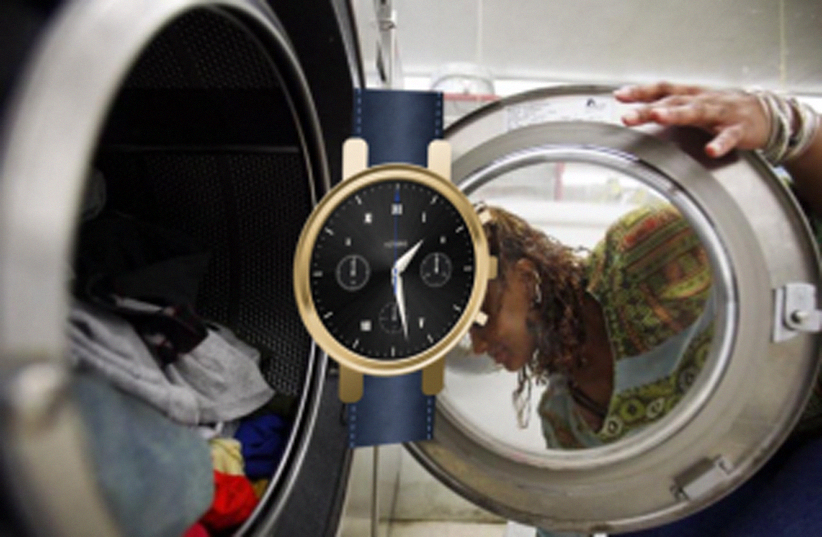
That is h=1 m=28
